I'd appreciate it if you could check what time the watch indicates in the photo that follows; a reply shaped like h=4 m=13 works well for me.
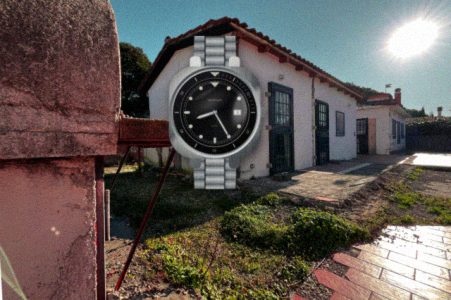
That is h=8 m=25
